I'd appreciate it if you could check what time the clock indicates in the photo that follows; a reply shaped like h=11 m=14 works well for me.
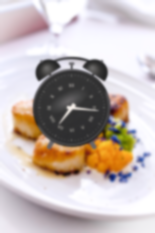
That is h=7 m=16
